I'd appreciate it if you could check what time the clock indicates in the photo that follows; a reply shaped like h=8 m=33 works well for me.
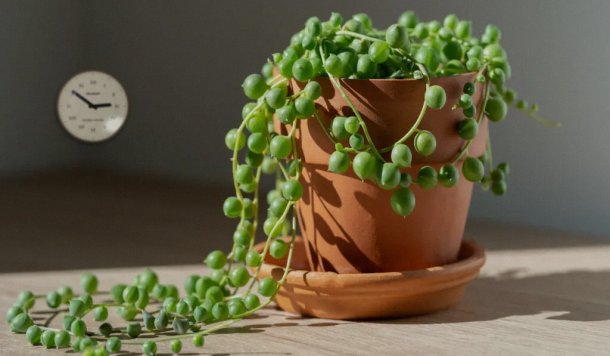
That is h=2 m=51
